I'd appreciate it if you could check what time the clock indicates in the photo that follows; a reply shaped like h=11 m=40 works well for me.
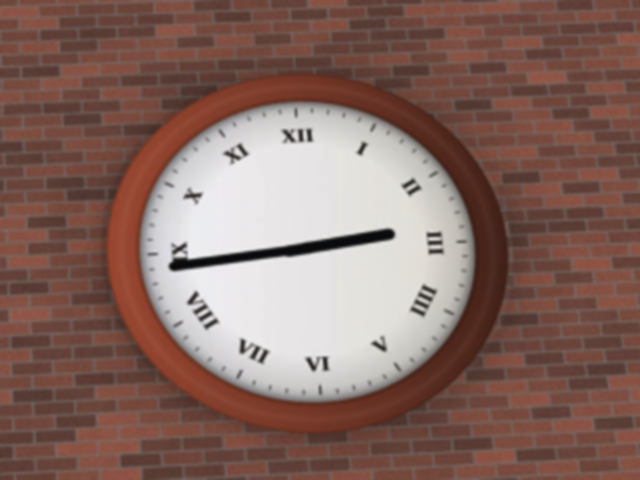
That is h=2 m=44
